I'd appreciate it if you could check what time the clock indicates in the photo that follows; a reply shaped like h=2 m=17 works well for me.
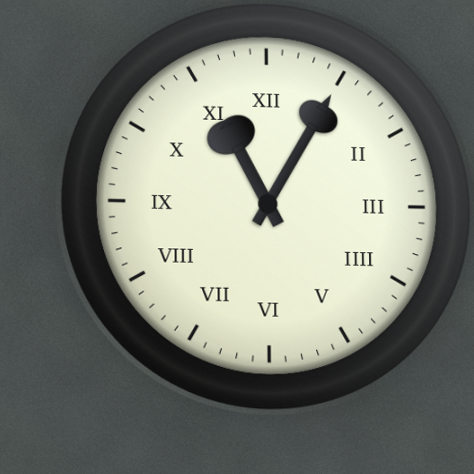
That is h=11 m=5
